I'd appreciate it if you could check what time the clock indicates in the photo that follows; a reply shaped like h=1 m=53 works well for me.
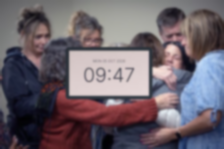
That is h=9 m=47
